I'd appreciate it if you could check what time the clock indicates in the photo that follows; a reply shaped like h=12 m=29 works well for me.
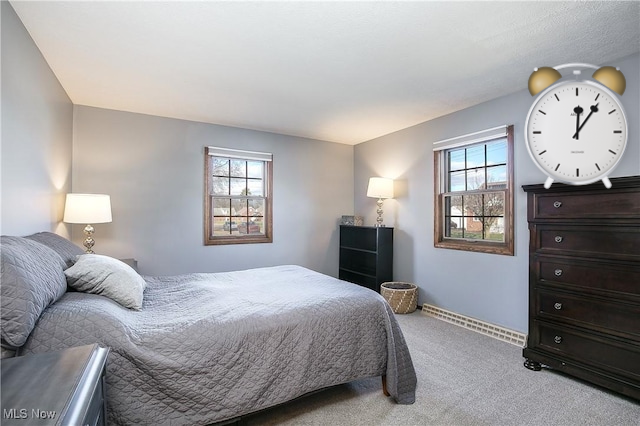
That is h=12 m=6
